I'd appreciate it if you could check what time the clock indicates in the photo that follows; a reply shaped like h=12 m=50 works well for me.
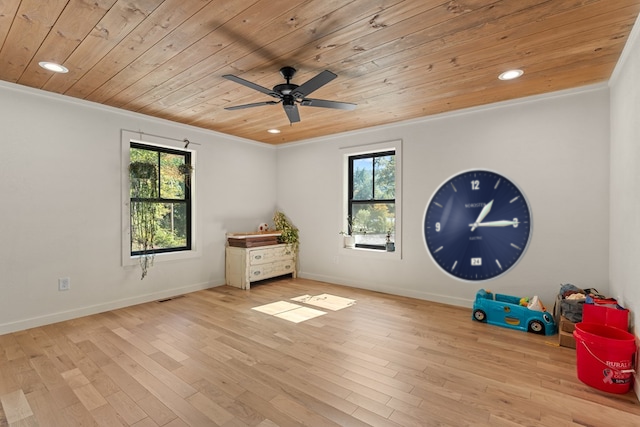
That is h=1 m=15
